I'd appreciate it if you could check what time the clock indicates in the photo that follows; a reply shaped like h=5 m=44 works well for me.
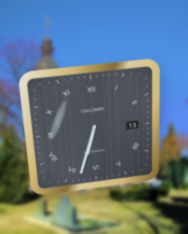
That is h=6 m=33
